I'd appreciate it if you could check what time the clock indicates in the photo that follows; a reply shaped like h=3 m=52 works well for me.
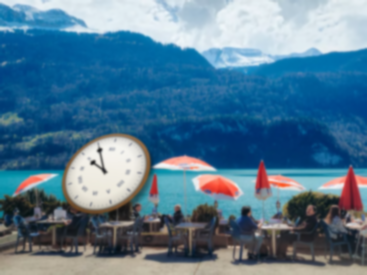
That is h=9 m=55
